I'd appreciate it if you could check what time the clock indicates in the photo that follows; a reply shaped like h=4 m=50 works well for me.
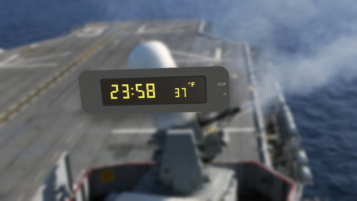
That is h=23 m=58
